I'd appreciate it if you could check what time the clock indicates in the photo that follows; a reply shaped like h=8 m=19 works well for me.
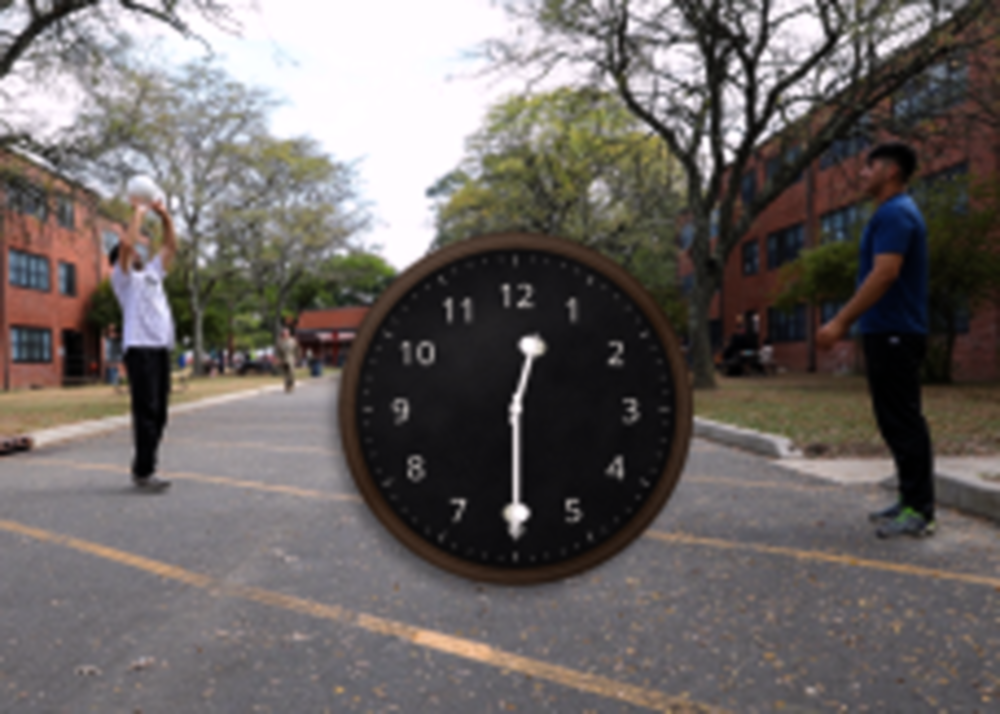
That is h=12 m=30
